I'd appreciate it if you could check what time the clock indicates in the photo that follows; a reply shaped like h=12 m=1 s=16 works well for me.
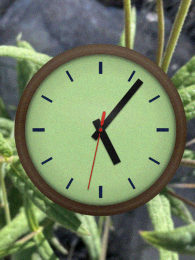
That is h=5 m=6 s=32
